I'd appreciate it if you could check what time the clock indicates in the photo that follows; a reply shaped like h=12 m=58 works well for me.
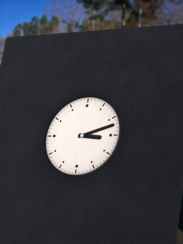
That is h=3 m=12
